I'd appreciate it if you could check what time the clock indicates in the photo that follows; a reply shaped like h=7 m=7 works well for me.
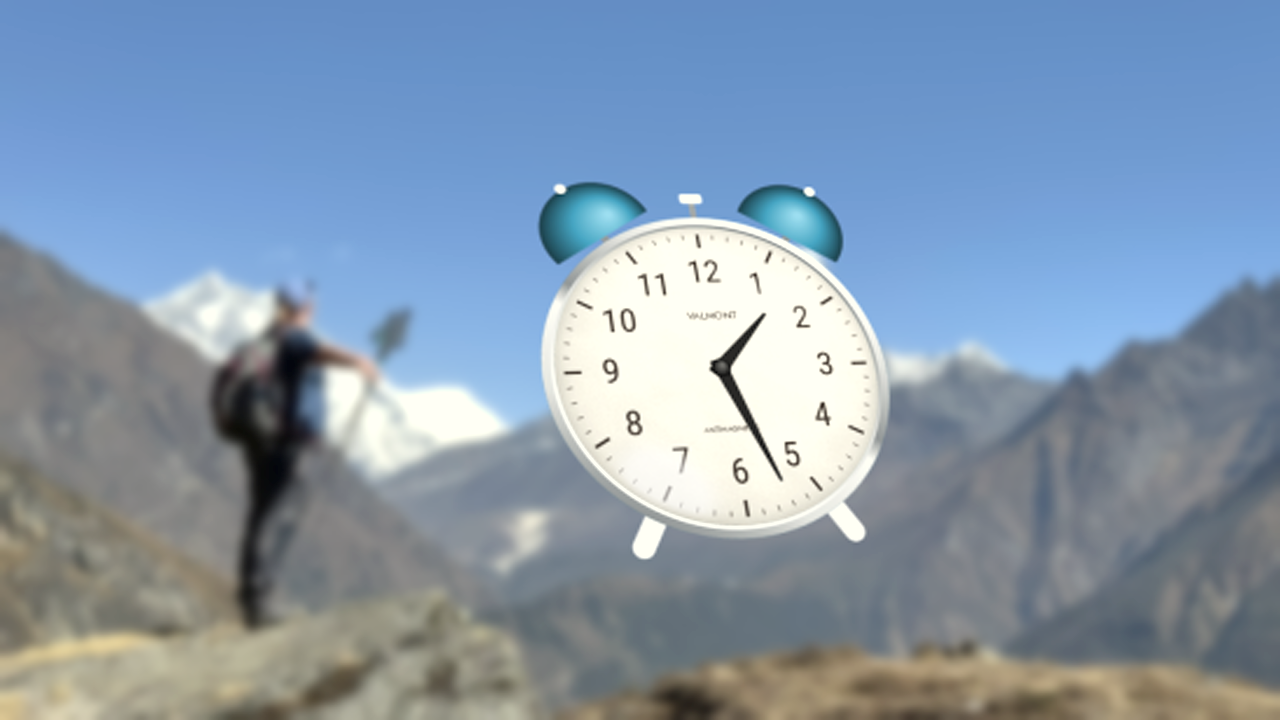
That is h=1 m=27
